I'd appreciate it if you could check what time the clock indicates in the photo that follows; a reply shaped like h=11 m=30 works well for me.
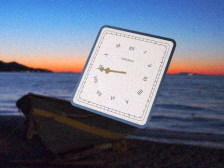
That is h=8 m=44
